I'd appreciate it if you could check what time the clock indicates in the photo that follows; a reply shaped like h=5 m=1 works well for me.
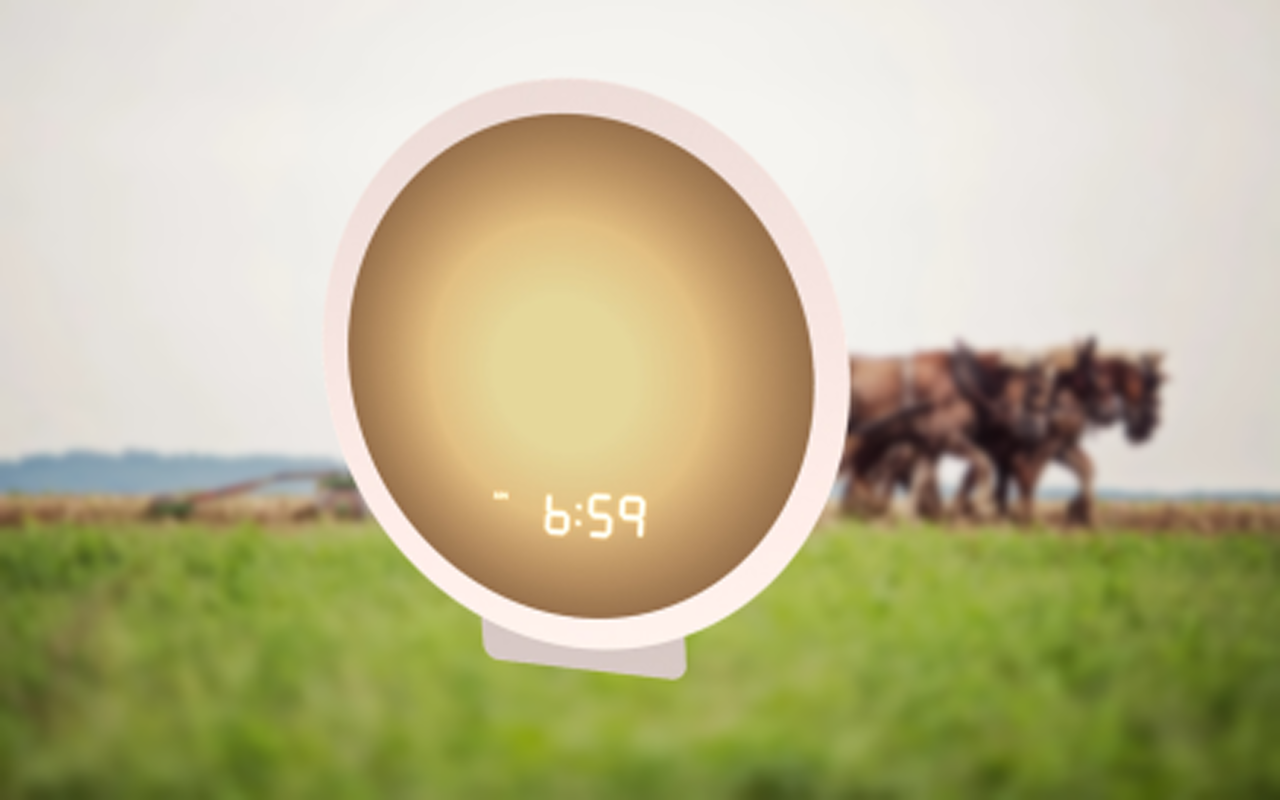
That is h=6 m=59
